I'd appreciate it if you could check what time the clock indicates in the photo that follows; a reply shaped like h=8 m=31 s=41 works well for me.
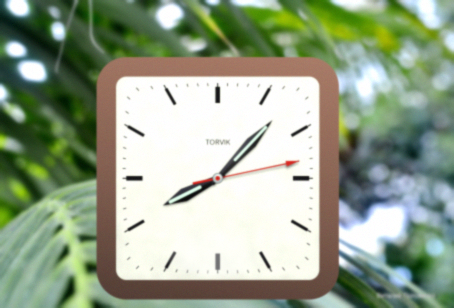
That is h=8 m=7 s=13
